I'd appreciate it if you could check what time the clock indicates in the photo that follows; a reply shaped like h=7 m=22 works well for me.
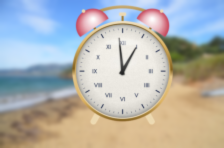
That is h=12 m=59
